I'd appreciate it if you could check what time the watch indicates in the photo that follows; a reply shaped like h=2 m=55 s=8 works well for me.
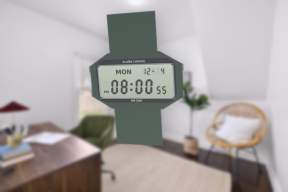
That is h=8 m=0 s=55
